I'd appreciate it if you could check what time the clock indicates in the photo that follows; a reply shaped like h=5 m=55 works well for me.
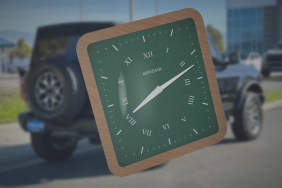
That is h=8 m=12
